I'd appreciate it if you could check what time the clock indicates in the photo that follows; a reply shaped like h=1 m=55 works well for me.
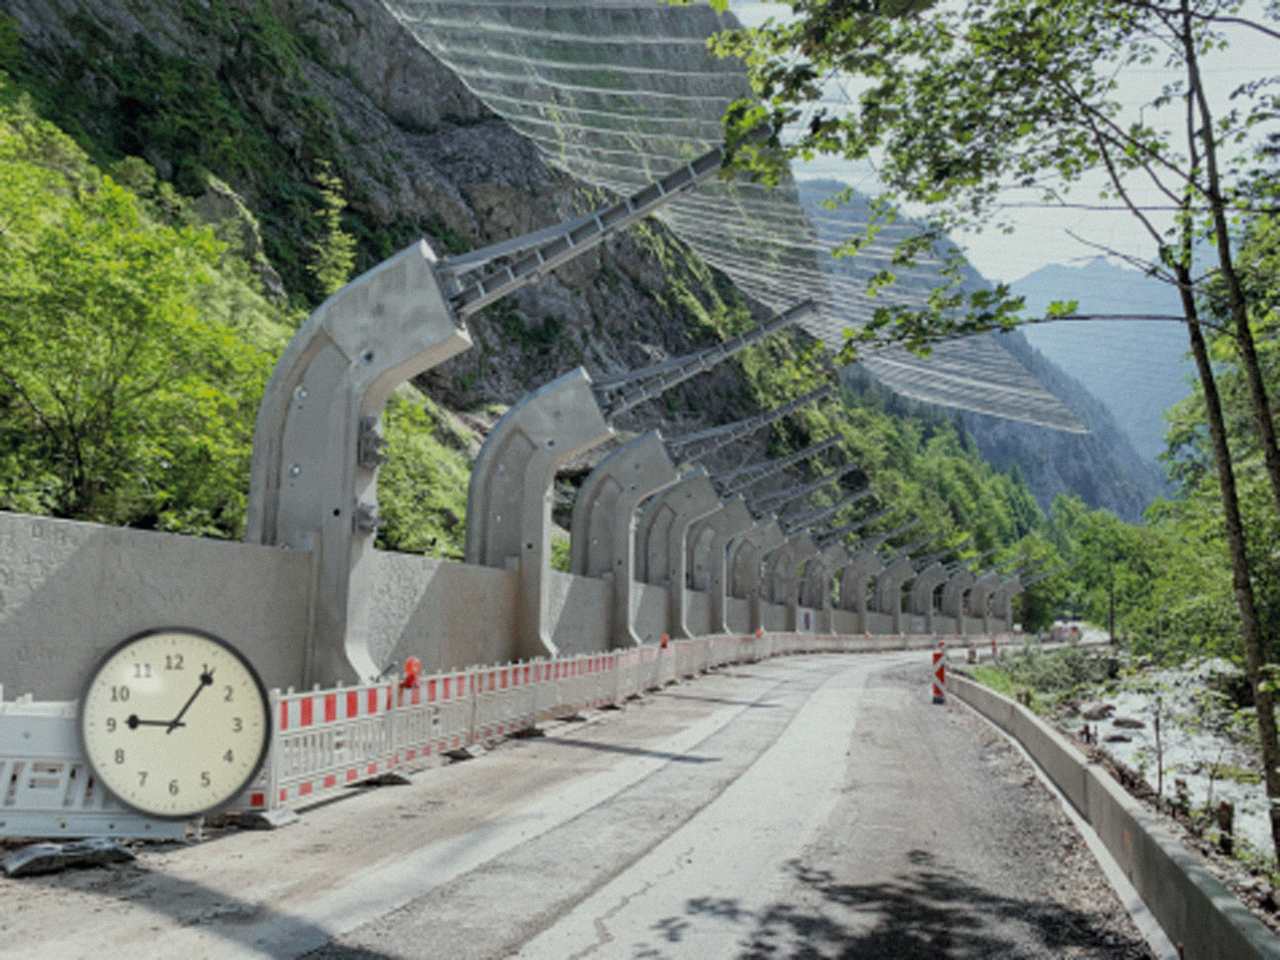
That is h=9 m=6
